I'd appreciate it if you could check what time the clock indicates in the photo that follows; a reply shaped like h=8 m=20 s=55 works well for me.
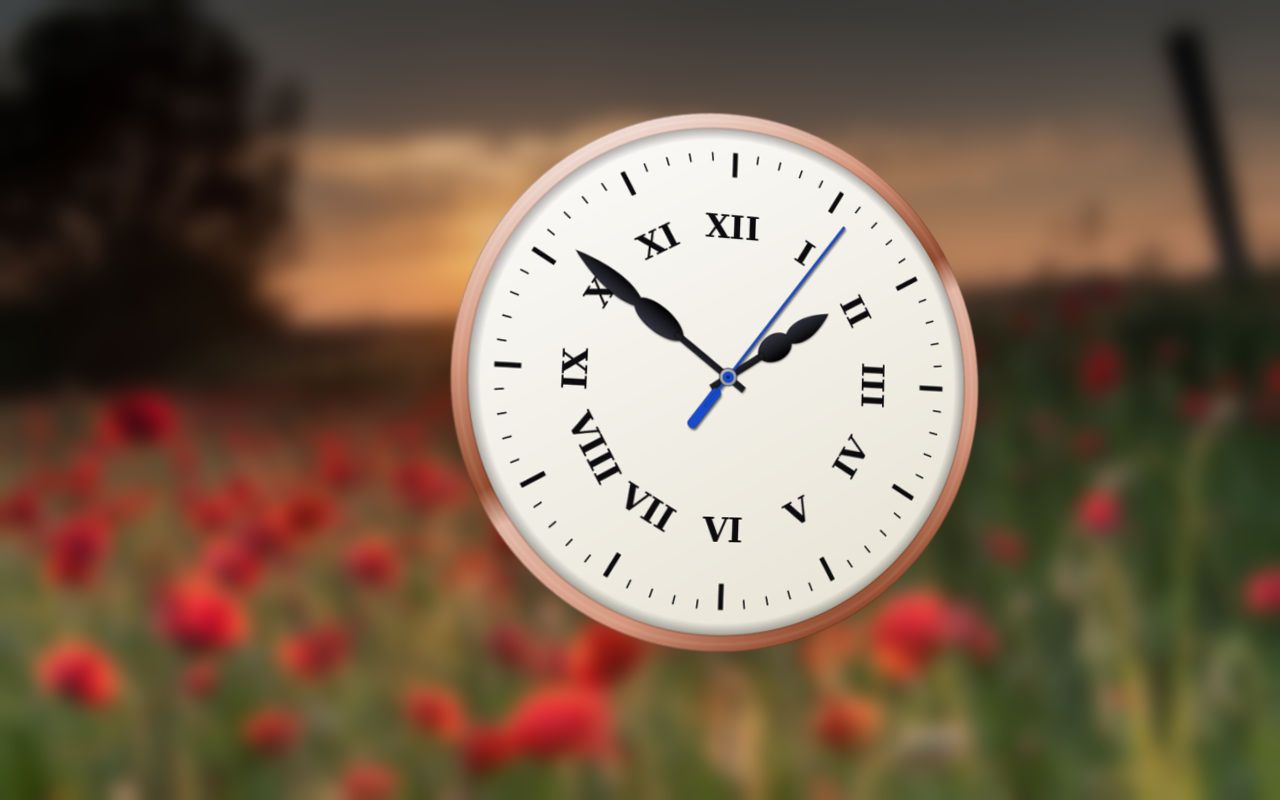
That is h=1 m=51 s=6
